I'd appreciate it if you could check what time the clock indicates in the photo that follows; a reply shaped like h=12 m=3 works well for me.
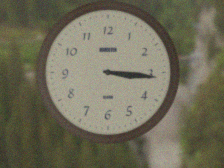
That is h=3 m=16
